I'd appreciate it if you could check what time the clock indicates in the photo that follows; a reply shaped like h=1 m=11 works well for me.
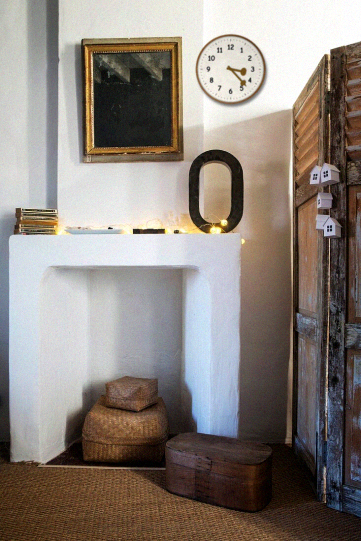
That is h=3 m=23
